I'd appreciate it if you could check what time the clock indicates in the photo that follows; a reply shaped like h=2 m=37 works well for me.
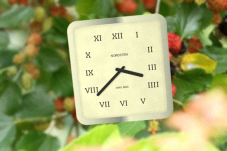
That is h=3 m=38
